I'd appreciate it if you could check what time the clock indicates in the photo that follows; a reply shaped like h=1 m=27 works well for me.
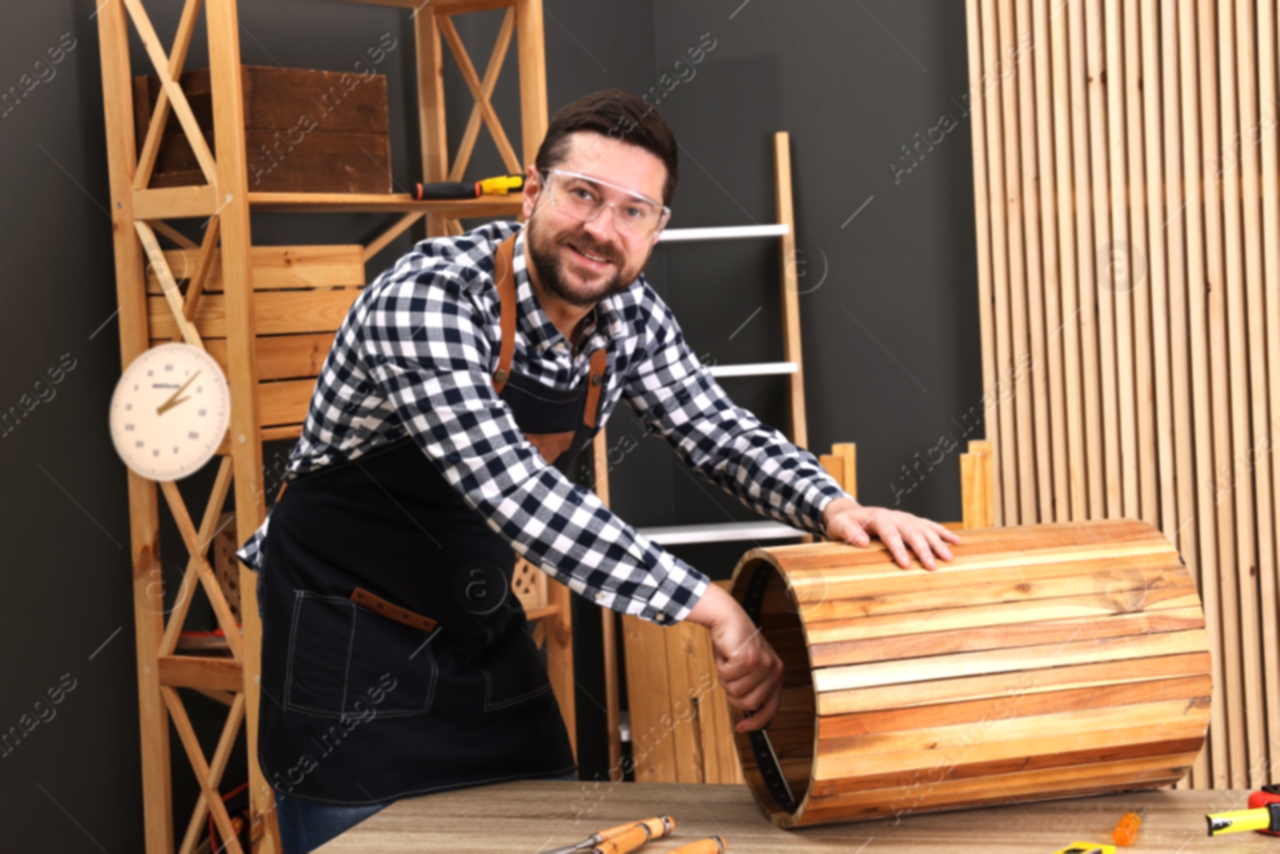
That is h=2 m=7
